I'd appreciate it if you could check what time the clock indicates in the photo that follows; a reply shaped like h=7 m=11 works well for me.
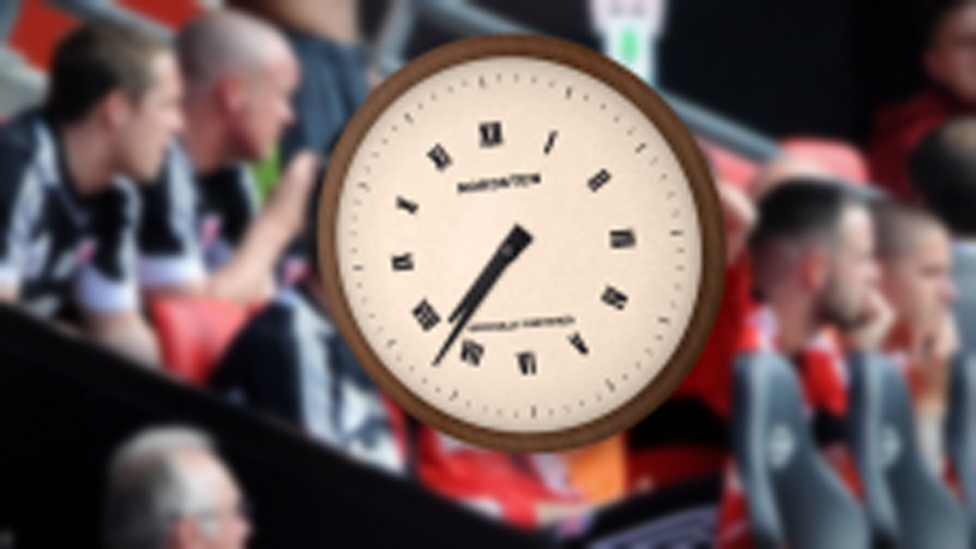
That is h=7 m=37
